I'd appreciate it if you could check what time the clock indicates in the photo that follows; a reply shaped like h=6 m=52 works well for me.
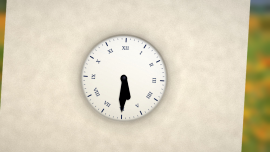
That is h=5 m=30
